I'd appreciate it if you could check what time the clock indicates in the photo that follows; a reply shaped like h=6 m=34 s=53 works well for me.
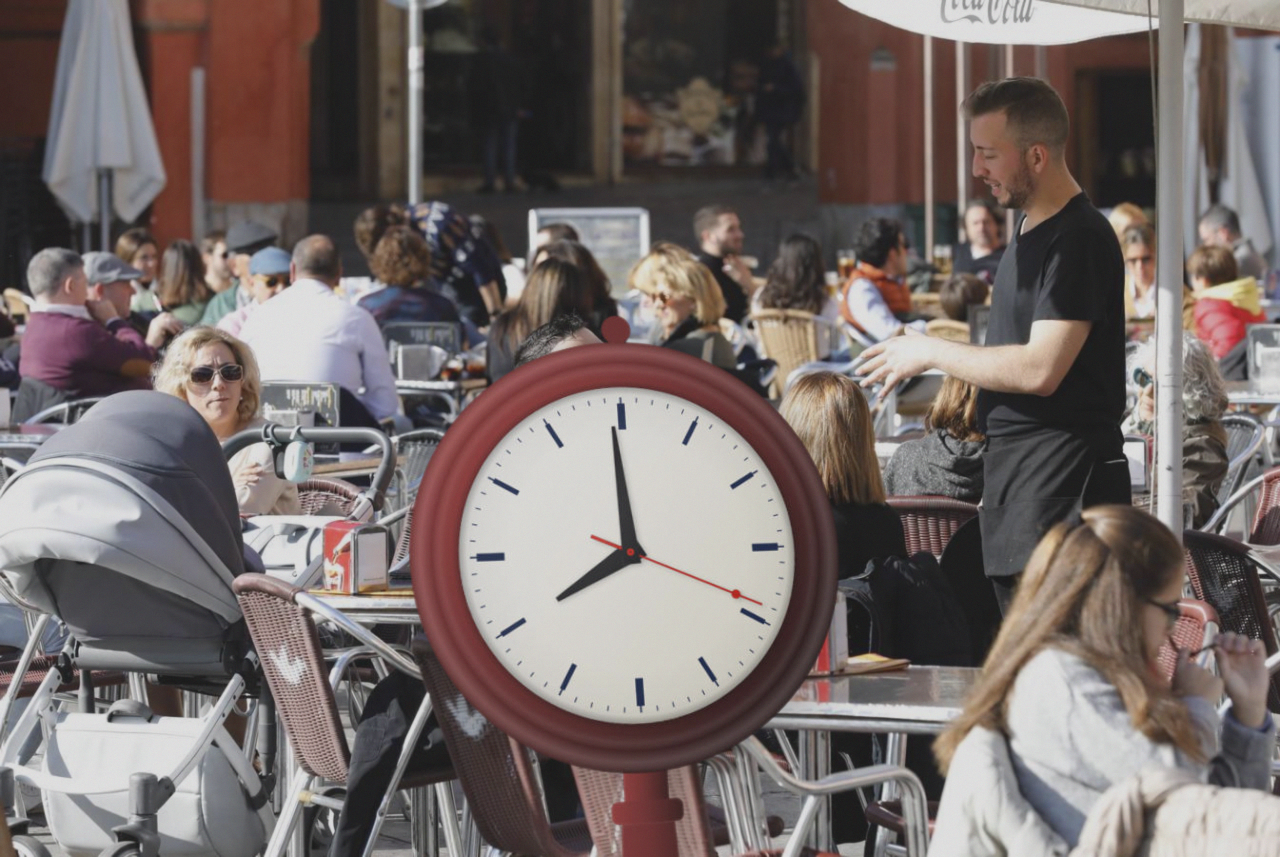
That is h=7 m=59 s=19
